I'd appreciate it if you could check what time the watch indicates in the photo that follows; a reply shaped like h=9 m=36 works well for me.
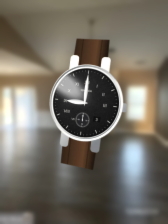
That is h=9 m=0
